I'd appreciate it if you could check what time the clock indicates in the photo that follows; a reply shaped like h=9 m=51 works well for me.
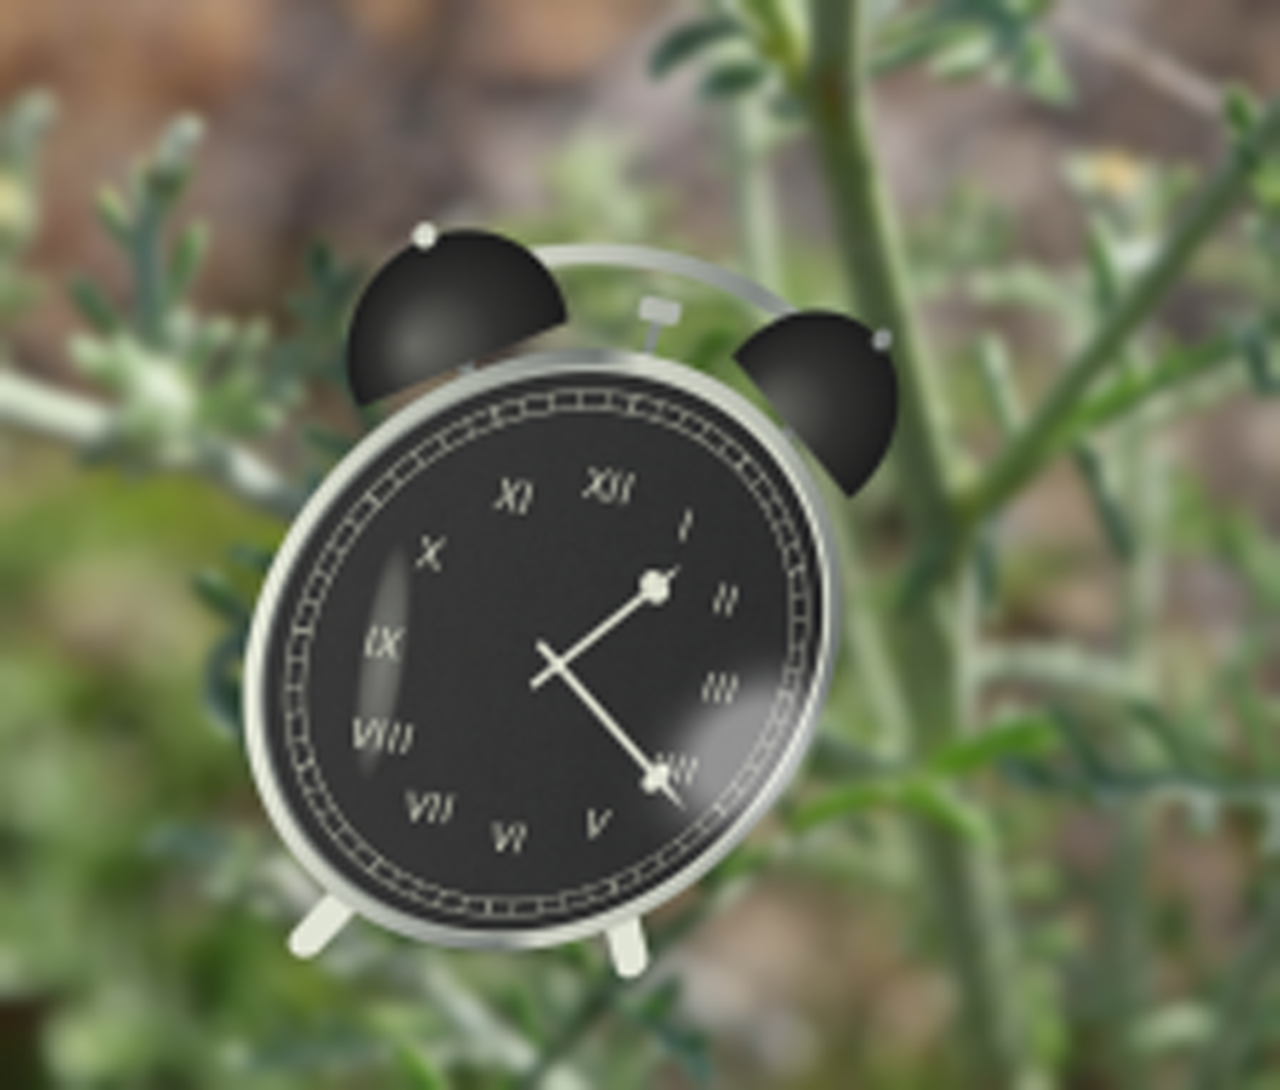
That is h=1 m=21
